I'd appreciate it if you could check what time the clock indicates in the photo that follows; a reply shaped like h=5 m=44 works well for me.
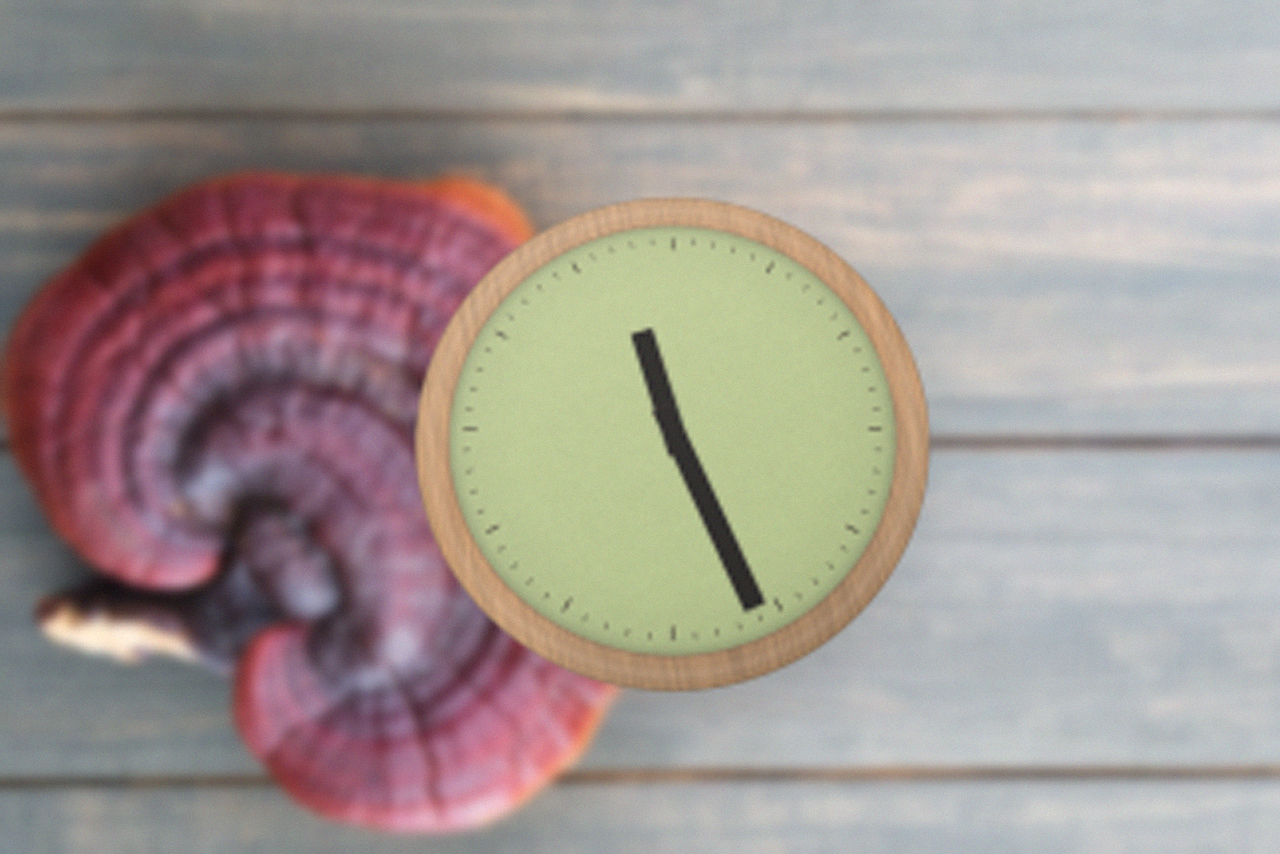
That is h=11 m=26
